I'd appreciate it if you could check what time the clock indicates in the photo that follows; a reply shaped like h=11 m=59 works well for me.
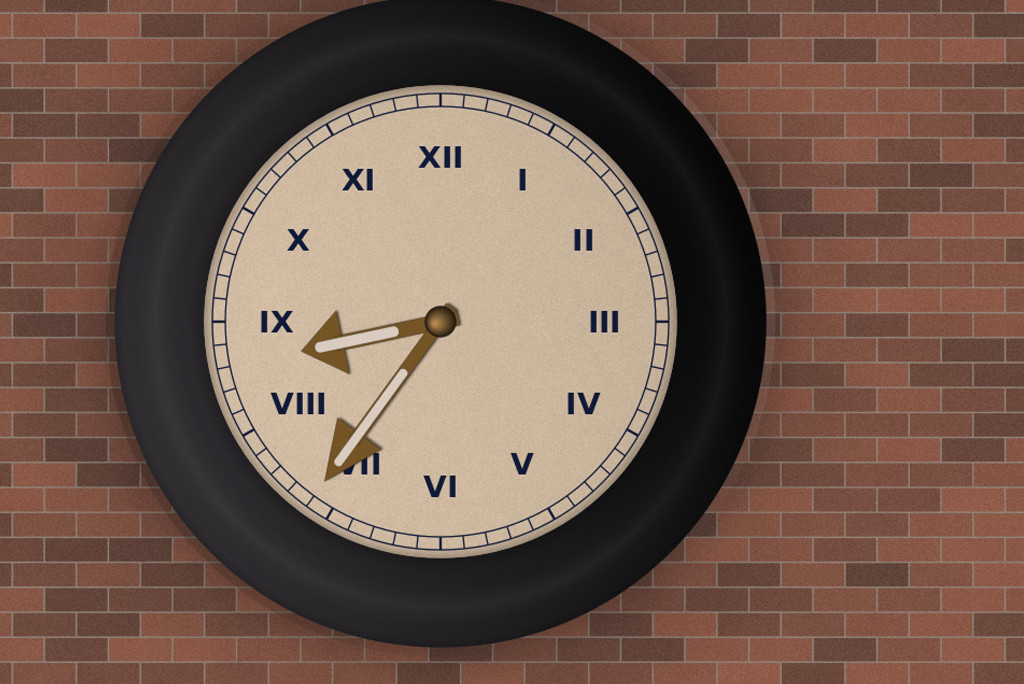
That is h=8 m=36
